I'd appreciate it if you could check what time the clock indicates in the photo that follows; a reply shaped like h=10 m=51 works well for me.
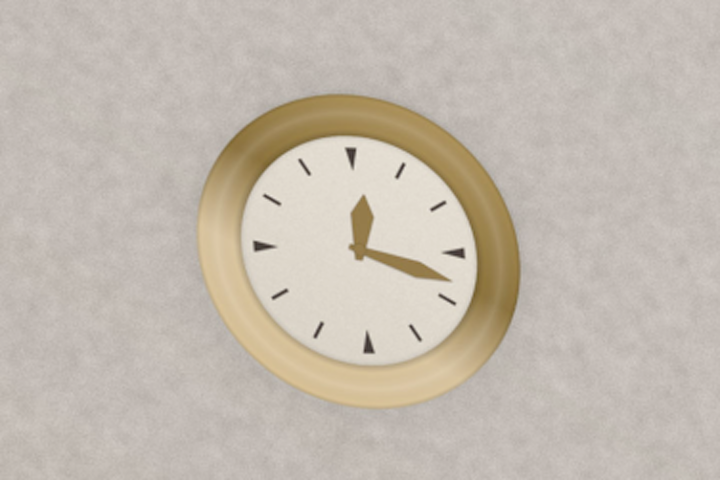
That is h=12 m=18
